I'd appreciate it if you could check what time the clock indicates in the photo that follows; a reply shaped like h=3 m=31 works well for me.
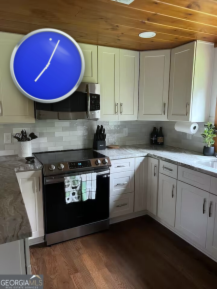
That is h=7 m=3
